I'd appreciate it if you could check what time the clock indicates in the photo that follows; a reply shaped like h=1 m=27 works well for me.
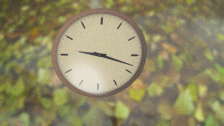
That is h=9 m=18
